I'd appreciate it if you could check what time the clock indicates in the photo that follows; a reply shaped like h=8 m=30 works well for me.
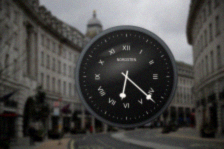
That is h=6 m=22
